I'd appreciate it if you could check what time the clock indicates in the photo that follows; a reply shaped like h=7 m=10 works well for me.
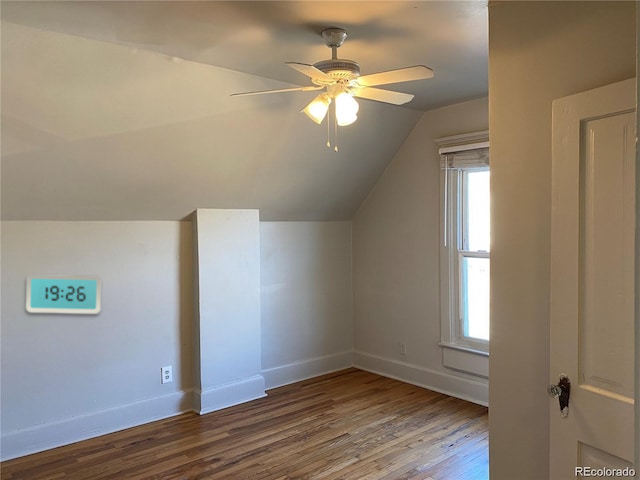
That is h=19 m=26
